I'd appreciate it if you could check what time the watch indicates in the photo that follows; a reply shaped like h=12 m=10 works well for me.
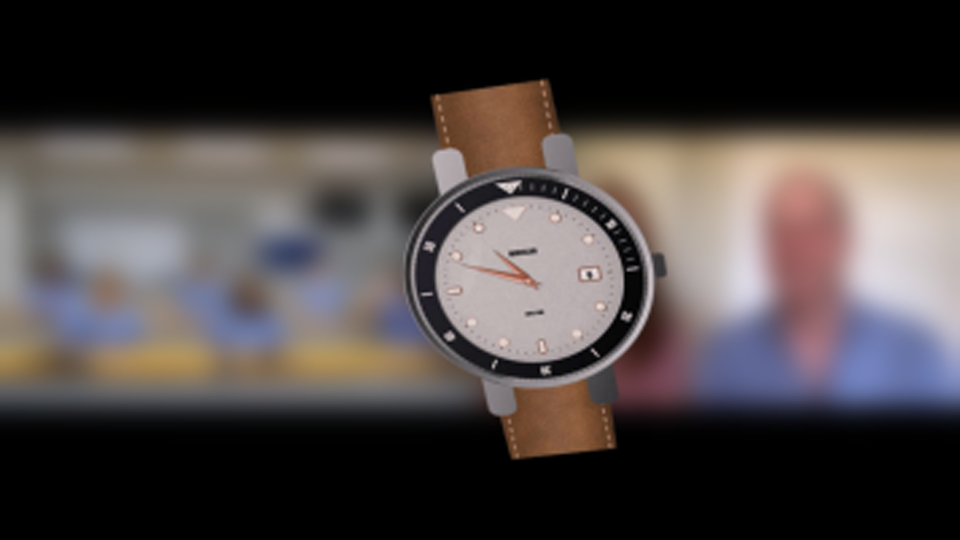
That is h=10 m=49
